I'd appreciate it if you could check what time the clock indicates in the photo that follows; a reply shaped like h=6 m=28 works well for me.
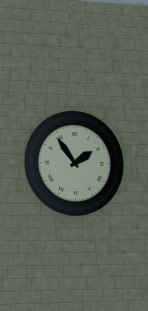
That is h=1 m=54
